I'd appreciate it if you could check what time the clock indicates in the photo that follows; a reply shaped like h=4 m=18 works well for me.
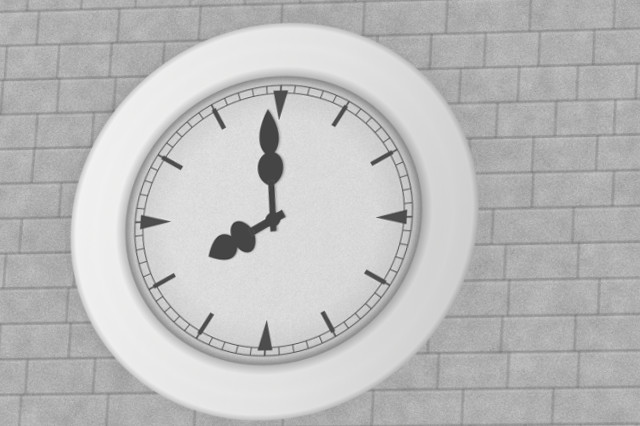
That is h=7 m=59
